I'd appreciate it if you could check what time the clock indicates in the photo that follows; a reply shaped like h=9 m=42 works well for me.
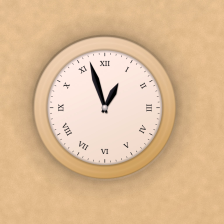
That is h=12 m=57
